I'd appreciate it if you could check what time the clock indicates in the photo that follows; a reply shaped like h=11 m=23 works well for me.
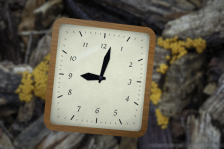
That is h=9 m=2
